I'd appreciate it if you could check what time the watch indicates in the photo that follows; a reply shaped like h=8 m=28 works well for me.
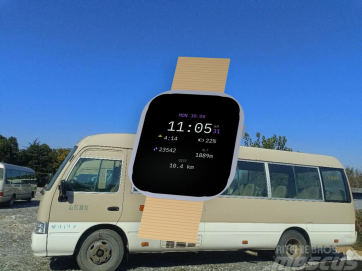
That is h=11 m=5
